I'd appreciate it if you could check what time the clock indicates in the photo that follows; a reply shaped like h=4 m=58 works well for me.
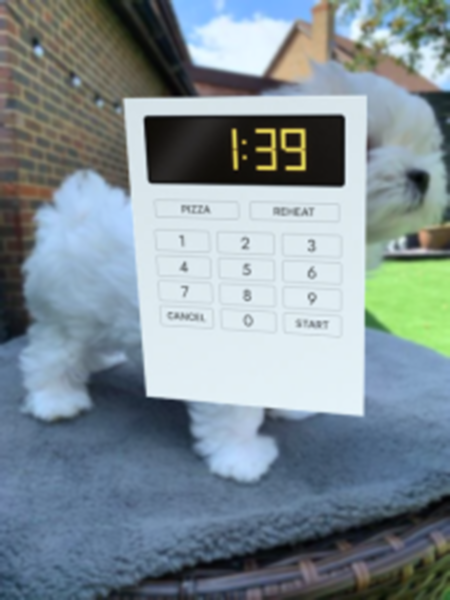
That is h=1 m=39
